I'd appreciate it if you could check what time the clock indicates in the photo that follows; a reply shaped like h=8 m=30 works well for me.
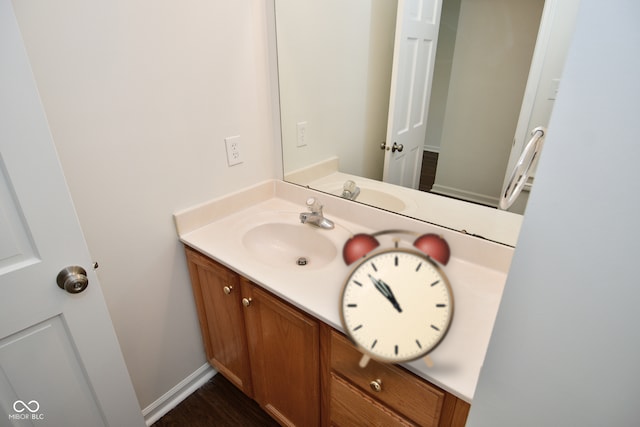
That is h=10 m=53
